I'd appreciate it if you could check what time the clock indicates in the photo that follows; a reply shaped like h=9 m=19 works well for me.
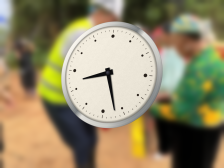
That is h=8 m=27
